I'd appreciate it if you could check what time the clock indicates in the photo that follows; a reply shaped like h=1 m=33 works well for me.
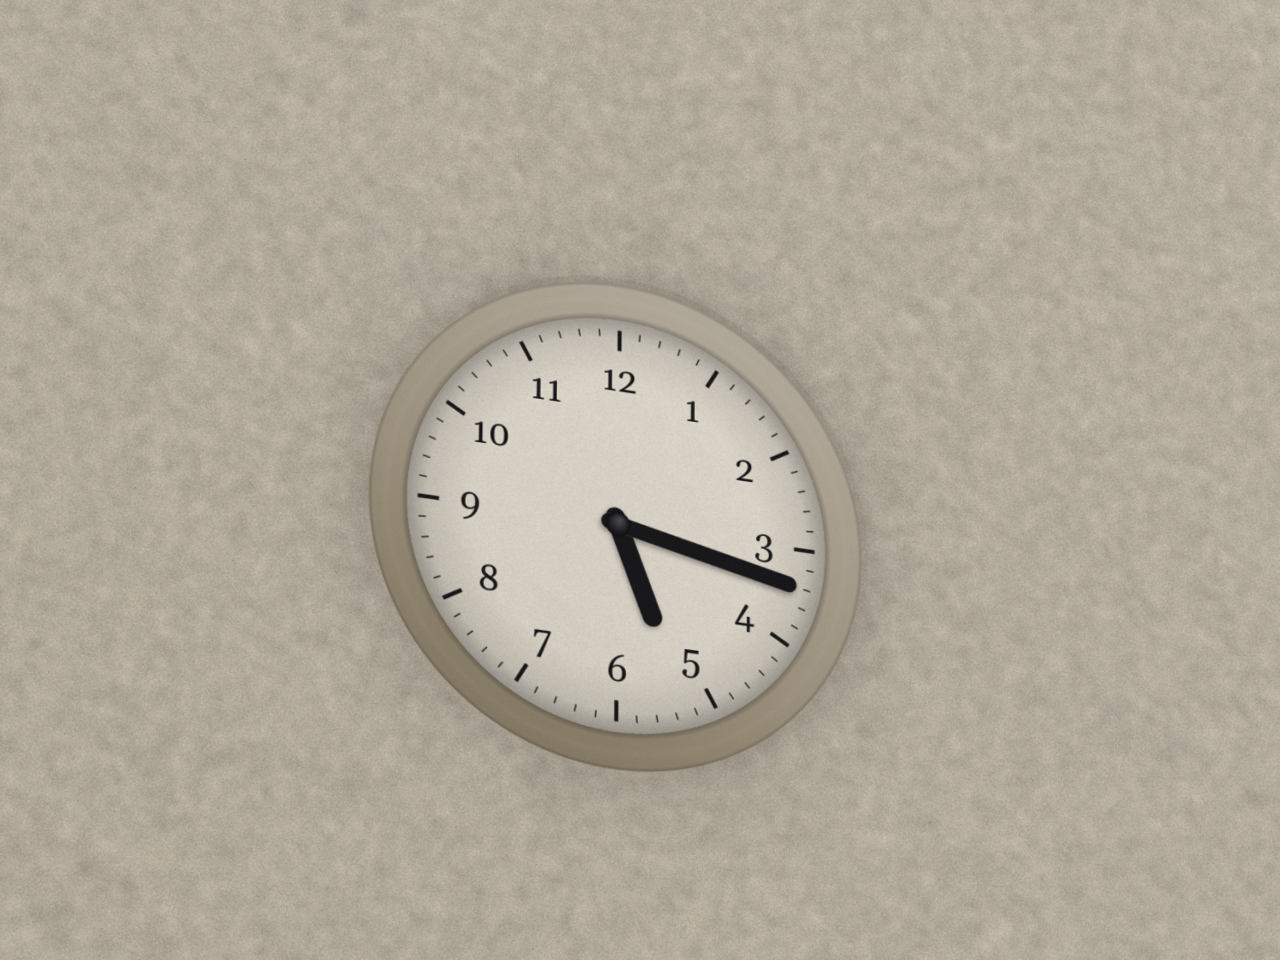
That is h=5 m=17
